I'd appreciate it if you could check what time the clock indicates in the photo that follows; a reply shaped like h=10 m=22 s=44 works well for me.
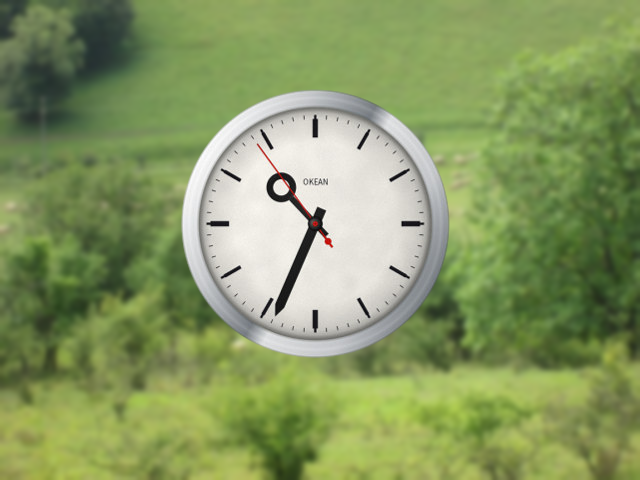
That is h=10 m=33 s=54
